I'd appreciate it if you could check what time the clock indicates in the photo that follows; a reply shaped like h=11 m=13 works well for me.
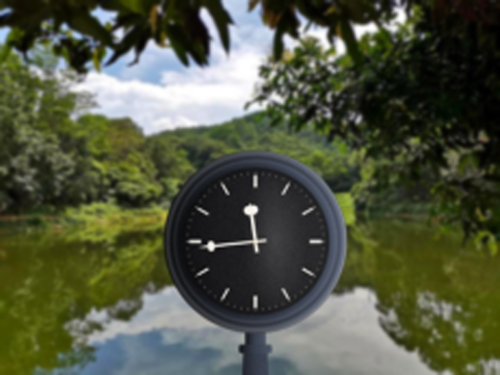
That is h=11 m=44
